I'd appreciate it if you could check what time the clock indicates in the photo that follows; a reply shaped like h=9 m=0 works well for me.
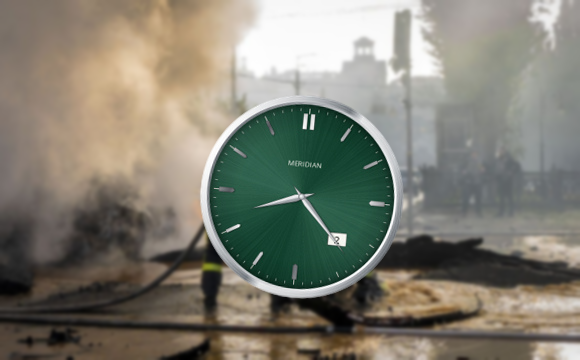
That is h=8 m=23
